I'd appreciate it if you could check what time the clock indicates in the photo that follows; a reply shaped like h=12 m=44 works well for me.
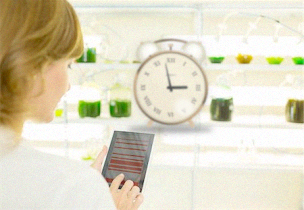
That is h=2 m=58
